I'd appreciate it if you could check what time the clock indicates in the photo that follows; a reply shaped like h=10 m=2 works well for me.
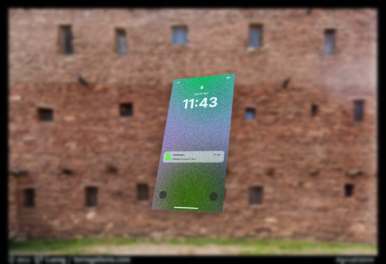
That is h=11 m=43
